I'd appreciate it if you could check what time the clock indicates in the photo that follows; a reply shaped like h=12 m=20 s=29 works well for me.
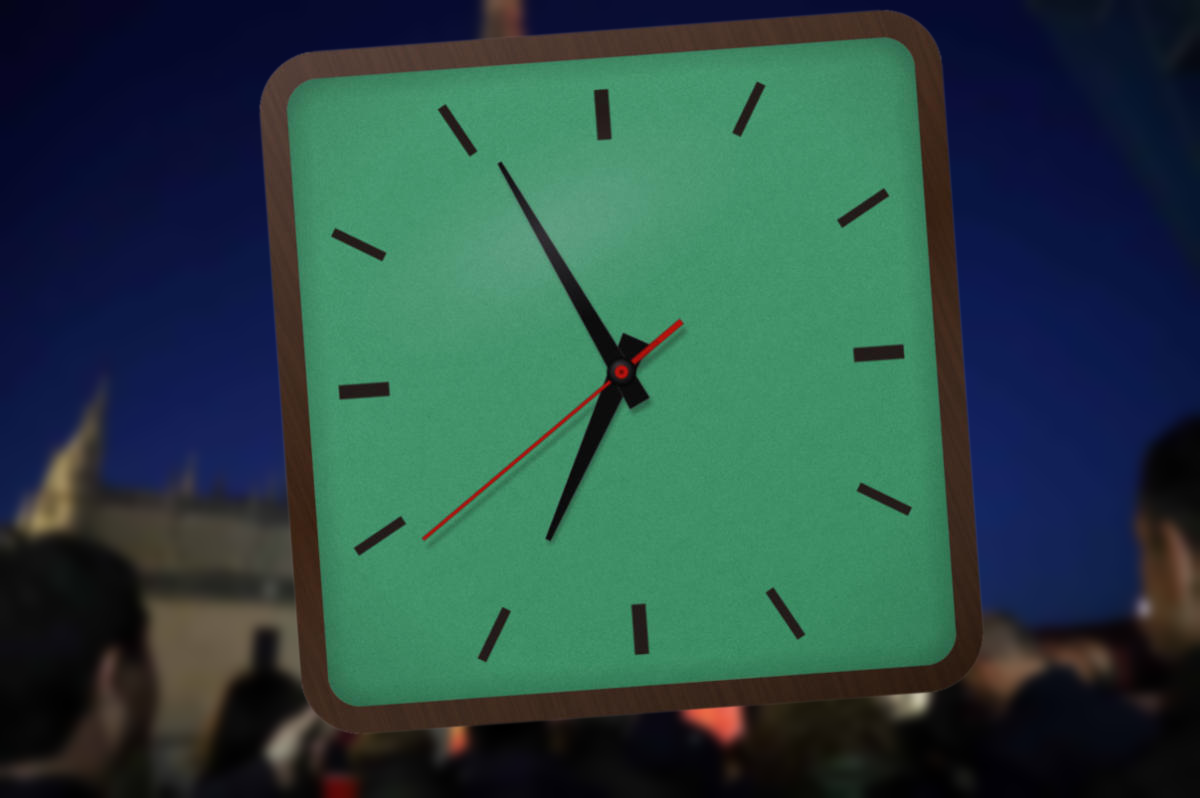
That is h=6 m=55 s=39
